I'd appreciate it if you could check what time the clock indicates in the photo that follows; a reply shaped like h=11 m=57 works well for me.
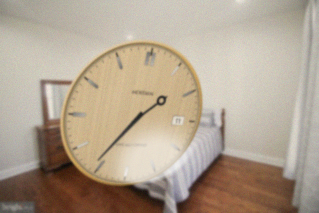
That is h=1 m=36
